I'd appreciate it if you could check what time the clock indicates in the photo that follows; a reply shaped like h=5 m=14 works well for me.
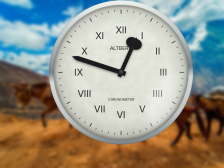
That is h=12 m=48
